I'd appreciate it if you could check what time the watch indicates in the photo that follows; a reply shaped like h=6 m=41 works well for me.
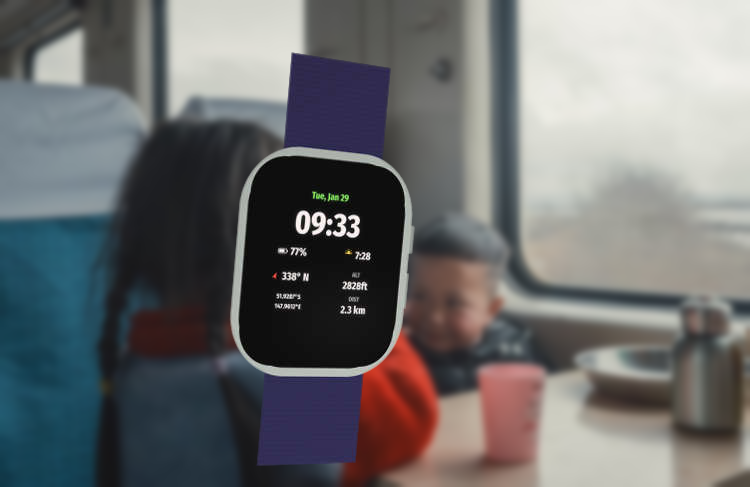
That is h=9 m=33
